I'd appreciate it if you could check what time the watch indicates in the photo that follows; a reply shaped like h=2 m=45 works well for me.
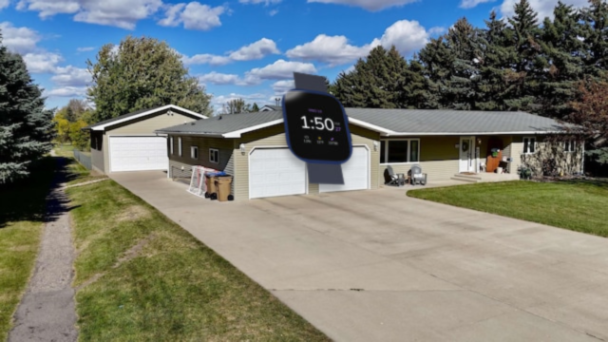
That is h=1 m=50
